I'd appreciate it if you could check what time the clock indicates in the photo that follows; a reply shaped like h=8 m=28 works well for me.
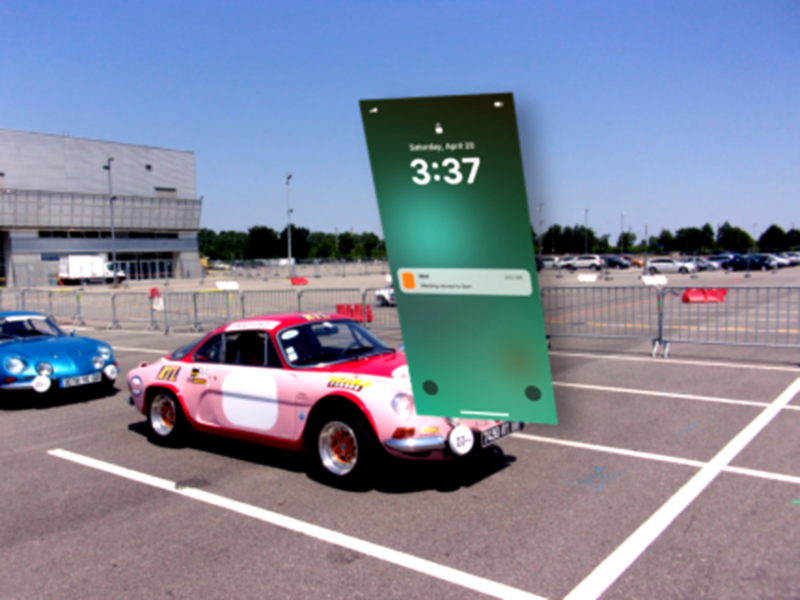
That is h=3 m=37
